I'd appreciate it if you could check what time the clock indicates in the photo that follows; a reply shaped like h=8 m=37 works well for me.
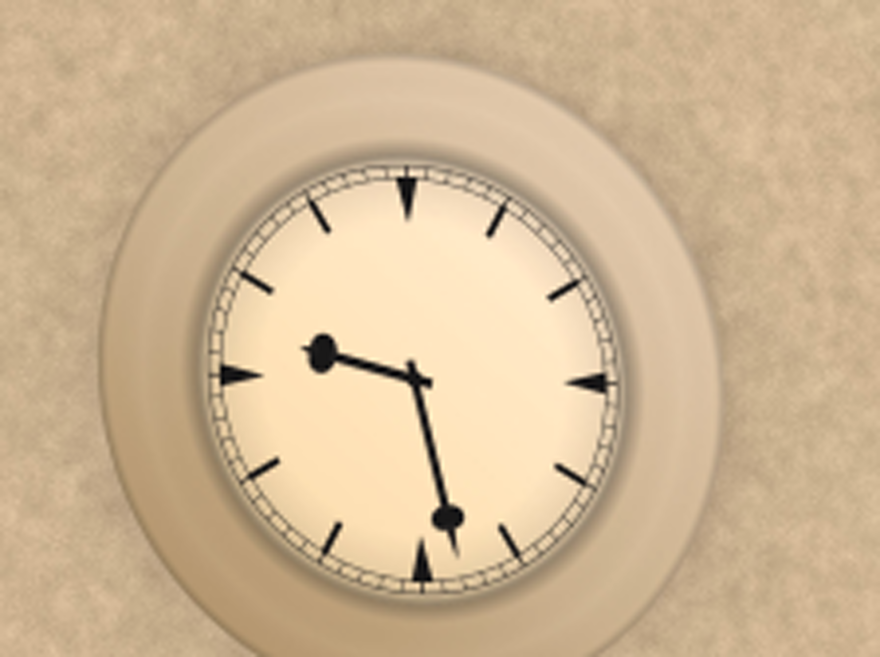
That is h=9 m=28
